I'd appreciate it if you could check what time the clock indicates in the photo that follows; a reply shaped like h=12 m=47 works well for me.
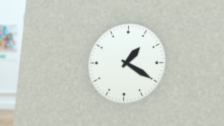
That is h=1 m=20
